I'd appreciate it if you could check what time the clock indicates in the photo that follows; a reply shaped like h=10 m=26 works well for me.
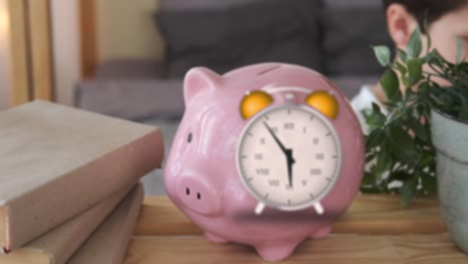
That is h=5 m=54
